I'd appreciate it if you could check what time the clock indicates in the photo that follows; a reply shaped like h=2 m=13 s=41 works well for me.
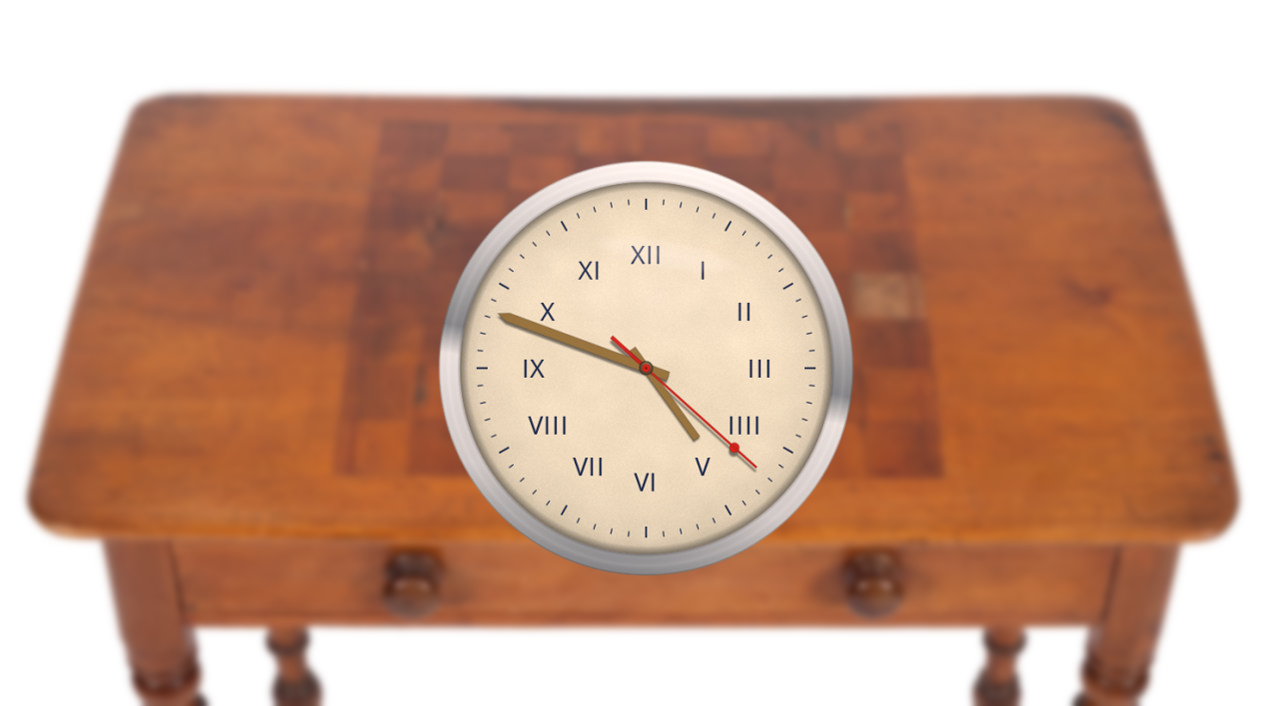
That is h=4 m=48 s=22
